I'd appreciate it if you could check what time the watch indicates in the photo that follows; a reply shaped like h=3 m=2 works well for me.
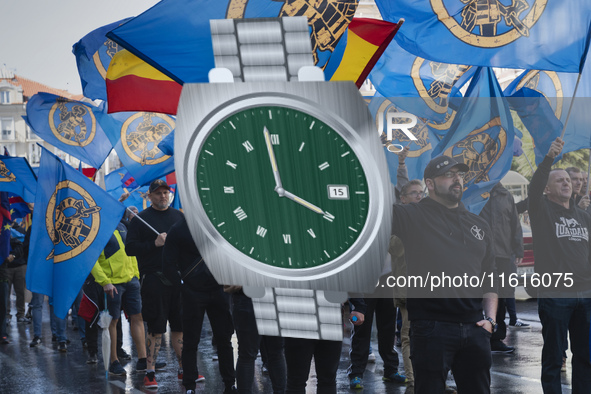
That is h=3 m=59
